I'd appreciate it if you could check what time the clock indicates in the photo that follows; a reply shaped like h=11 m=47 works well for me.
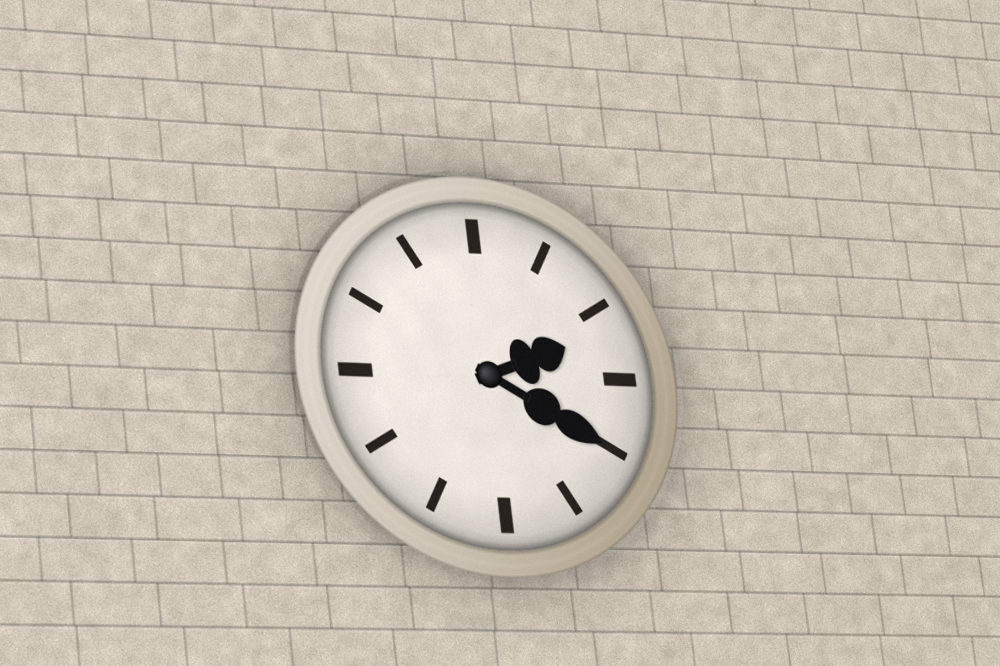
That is h=2 m=20
